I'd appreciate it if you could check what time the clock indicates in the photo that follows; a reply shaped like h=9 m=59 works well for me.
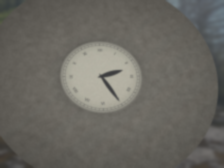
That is h=2 m=25
